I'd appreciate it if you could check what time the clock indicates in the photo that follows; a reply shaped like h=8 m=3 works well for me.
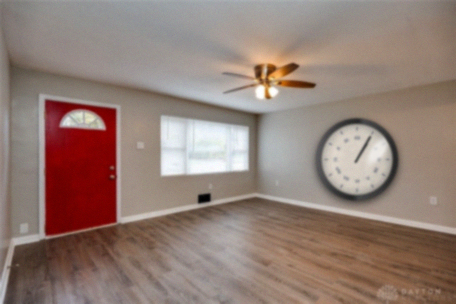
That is h=1 m=5
